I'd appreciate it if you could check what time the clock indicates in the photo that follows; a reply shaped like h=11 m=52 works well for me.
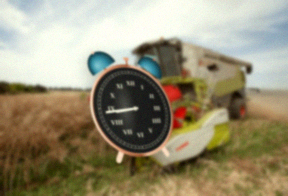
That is h=8 m=44
